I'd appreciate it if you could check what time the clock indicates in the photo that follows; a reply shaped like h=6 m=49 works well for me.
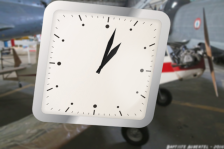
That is h=1 m=2
